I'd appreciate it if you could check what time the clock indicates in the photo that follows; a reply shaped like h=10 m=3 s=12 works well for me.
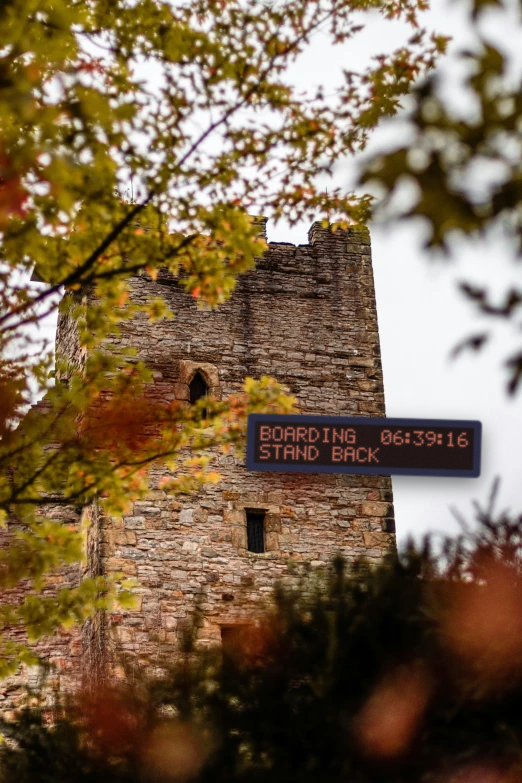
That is h=6 m=39 s=16
